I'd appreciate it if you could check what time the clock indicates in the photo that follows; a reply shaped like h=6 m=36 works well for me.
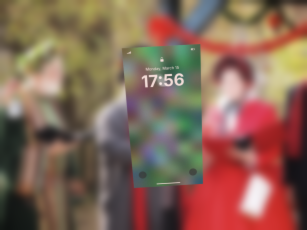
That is h=17 m=56
